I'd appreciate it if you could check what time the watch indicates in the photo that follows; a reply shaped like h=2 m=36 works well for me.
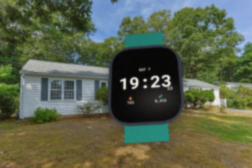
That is h=19 m=23
